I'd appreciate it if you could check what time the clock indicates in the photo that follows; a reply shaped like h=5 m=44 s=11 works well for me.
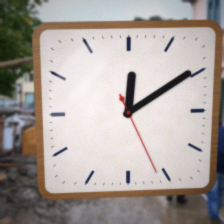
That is h=12 m=9 s=26
